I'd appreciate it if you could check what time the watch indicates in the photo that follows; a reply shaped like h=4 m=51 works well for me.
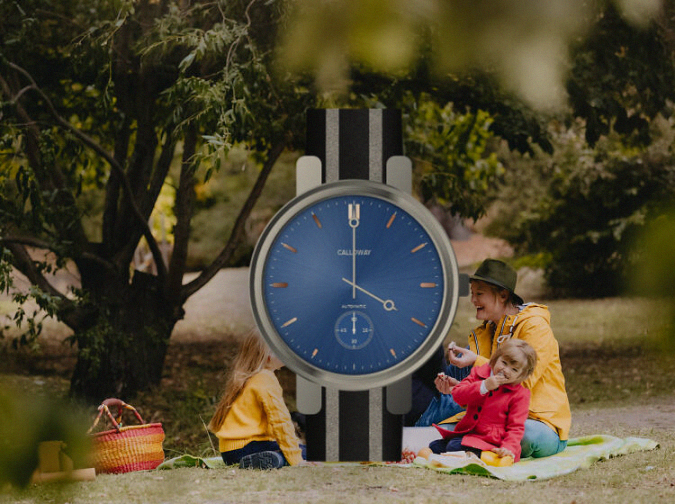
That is h=4 m=0
